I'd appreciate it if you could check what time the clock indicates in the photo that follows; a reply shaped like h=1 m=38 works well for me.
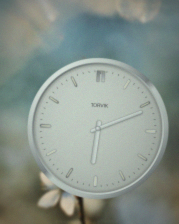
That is h=6 m=11
